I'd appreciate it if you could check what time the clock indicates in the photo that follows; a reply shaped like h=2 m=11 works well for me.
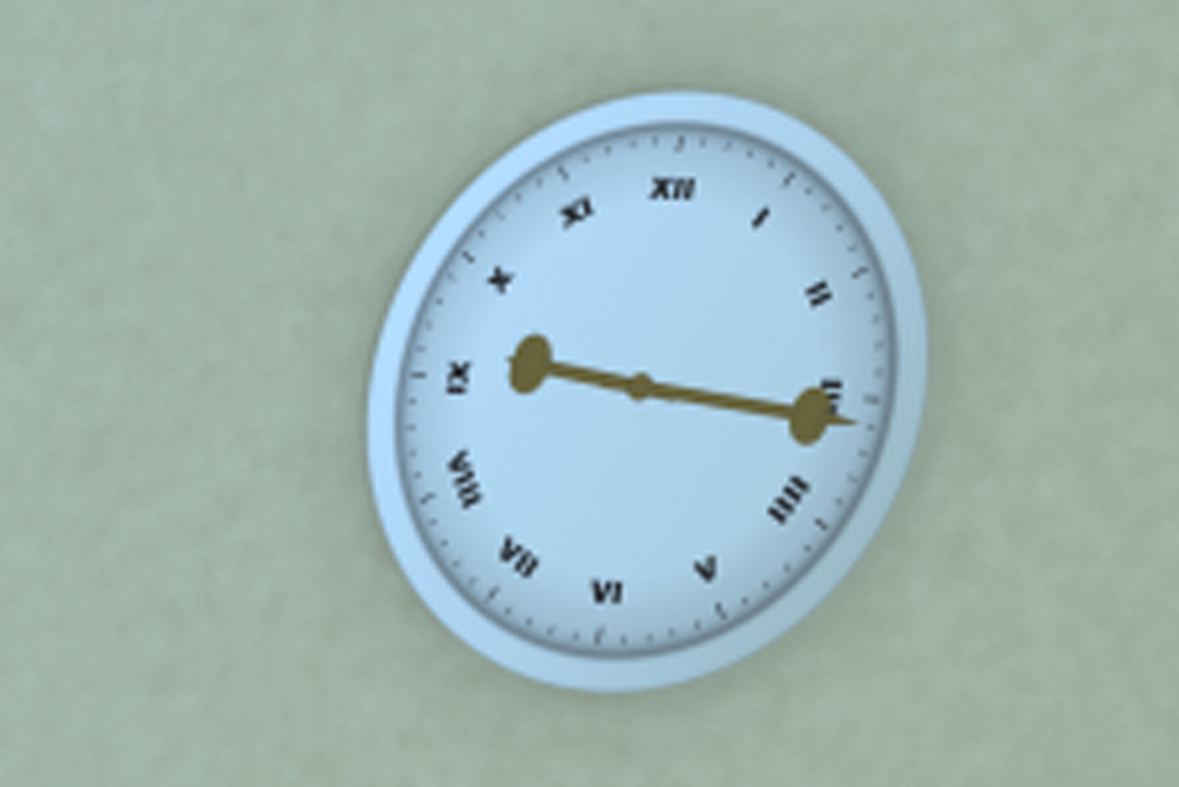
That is h=9 m=16
